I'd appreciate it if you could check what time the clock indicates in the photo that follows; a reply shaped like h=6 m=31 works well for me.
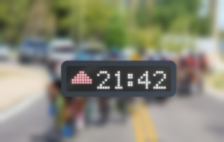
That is h=21 m=42
